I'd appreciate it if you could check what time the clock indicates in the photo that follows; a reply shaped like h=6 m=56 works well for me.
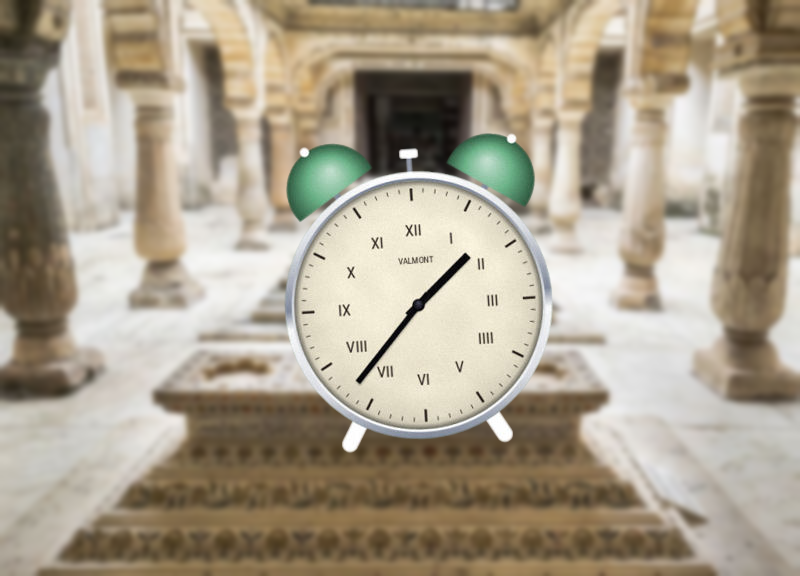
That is h=1 m=37
